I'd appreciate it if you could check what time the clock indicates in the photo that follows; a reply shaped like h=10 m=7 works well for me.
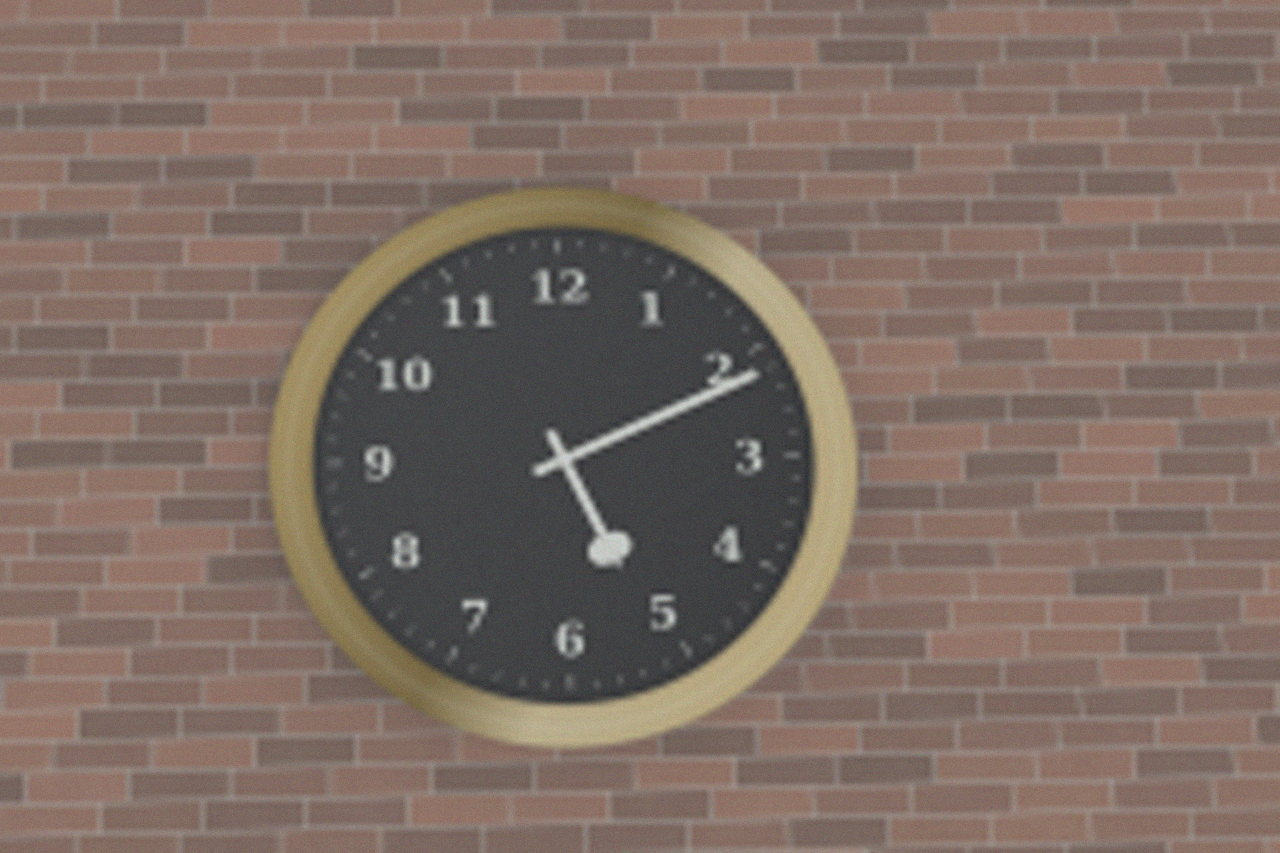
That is h=5 m=11
